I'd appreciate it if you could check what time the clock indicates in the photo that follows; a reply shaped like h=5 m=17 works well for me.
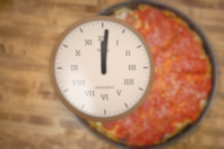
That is h=12 m=1
